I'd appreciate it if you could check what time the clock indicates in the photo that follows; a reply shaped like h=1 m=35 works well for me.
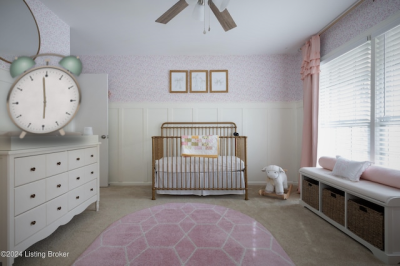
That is h=5 m=59
